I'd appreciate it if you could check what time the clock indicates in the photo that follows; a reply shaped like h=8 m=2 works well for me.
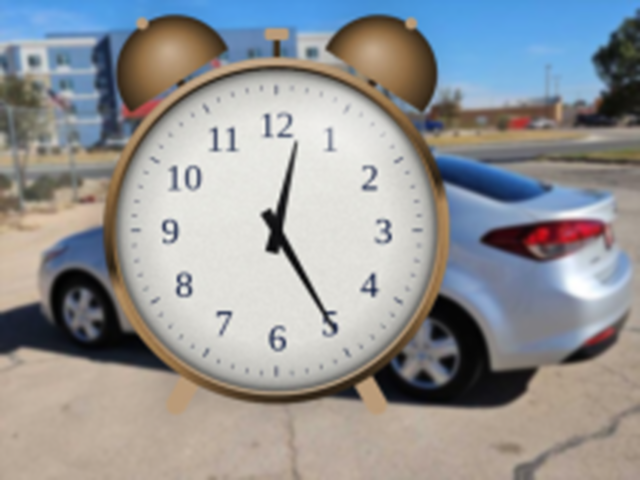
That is h=12 m=25
